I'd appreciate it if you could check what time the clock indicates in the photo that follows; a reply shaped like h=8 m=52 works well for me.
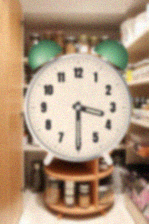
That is h=3 m=30
